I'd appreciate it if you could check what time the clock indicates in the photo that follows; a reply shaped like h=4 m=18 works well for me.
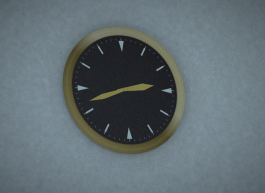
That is h=2 m=42
